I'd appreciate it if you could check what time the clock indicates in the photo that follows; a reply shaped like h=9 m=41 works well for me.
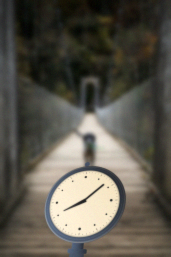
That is h=8 m=8
